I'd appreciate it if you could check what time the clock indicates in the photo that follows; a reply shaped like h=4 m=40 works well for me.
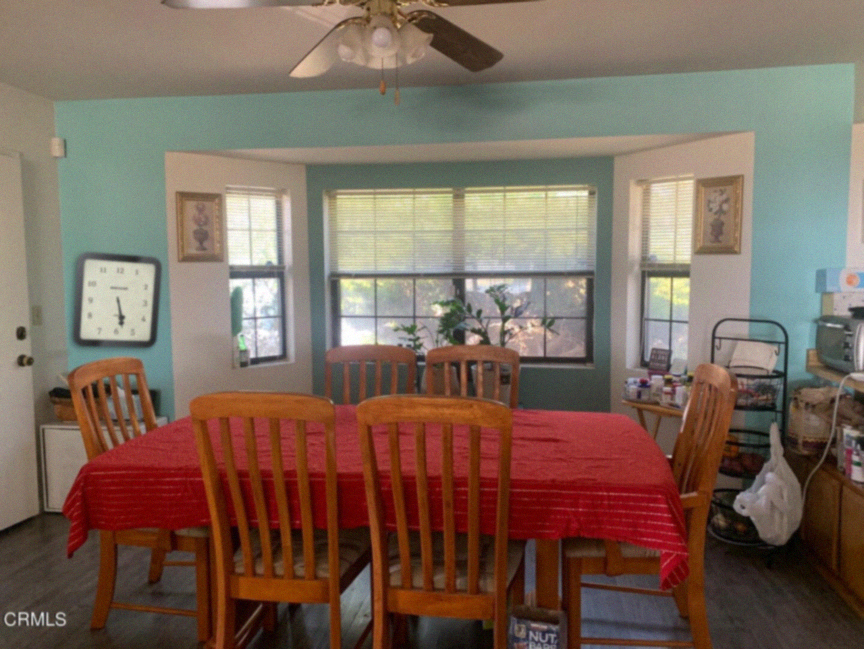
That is h=5 m=28
